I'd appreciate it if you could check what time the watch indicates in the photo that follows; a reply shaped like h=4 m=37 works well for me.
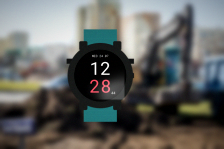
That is h=12 m=28
